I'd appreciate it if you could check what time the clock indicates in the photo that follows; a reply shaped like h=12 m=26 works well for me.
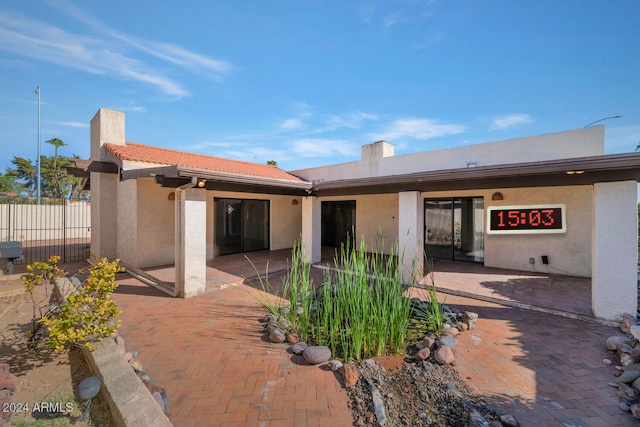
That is h=15 m=3
